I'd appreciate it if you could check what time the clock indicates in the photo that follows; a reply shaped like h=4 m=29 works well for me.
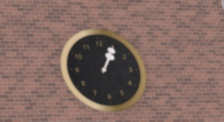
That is h=1 m=5
